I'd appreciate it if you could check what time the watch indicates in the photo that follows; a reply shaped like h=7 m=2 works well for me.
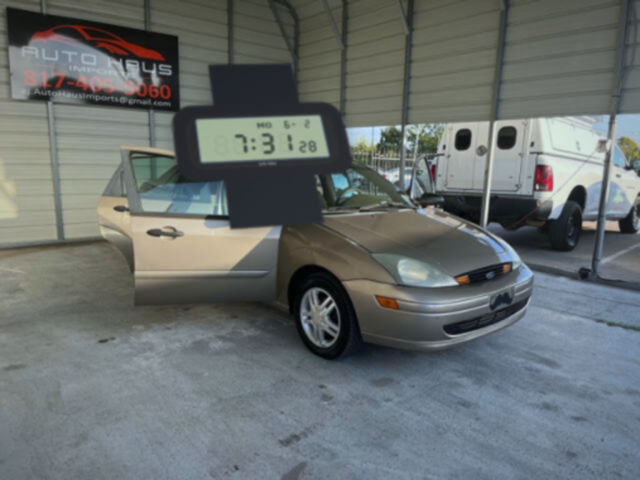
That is h=7 m=31
